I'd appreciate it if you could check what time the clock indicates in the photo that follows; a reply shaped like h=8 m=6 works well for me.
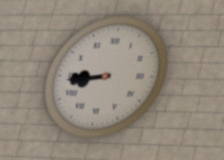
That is h=8 m=44
